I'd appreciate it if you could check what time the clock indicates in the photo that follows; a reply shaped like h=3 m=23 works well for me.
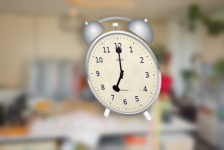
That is h=7 m=0
